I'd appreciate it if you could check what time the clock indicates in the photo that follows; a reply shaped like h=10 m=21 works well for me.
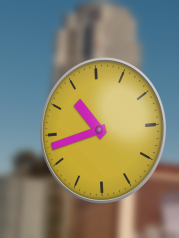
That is h=10 m=43
